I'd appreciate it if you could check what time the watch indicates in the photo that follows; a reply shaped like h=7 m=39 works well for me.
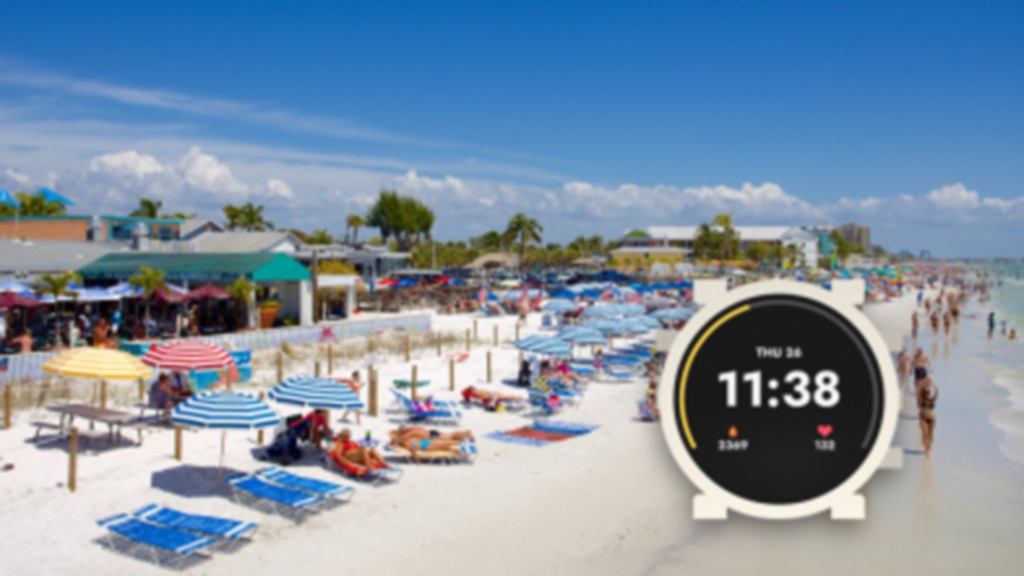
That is h=11 m=38
